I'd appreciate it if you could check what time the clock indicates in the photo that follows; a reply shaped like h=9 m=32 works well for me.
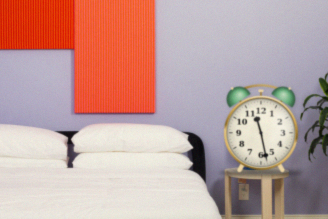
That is h=11 m=28
